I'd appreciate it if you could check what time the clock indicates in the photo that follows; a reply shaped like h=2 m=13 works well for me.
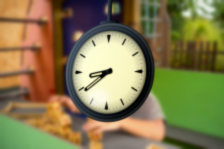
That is h=8 m=39
